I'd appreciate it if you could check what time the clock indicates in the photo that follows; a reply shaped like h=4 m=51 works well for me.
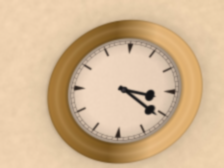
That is h=3 m=21
